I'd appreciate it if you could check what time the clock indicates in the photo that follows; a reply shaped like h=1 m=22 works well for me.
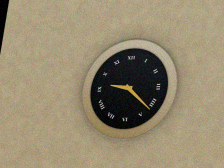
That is h=9 m=22
